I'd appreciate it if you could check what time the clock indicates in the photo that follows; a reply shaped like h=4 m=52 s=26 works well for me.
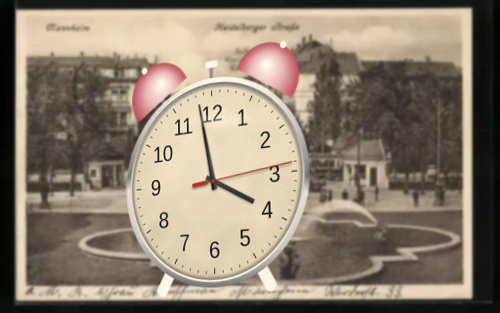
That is h=3 m=58 s=14
